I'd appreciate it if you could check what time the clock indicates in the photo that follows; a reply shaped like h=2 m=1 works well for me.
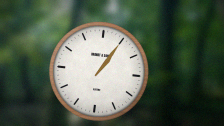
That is h=1 m=5
